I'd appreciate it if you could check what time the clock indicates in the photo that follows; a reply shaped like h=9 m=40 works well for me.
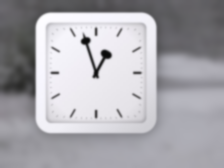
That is h=12 m=57
